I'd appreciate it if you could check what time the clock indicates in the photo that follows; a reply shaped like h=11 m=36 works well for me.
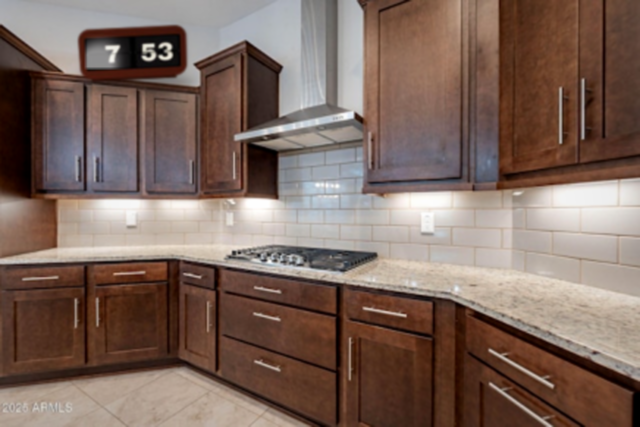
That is h=7 m=53
